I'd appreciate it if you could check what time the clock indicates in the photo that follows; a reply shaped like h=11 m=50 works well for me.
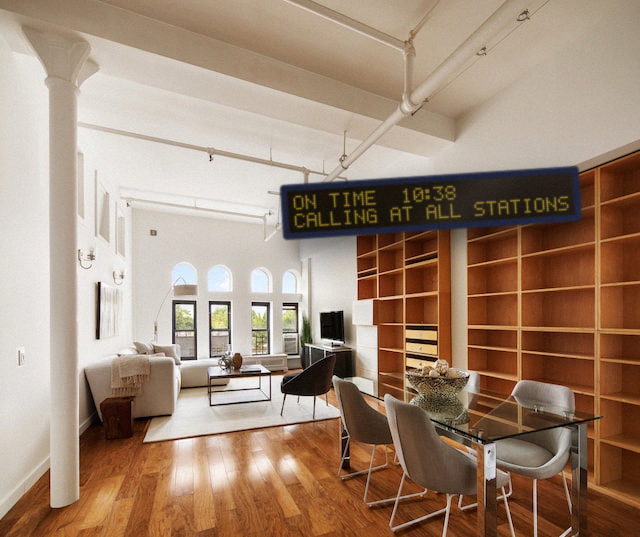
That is h=10 m=38
